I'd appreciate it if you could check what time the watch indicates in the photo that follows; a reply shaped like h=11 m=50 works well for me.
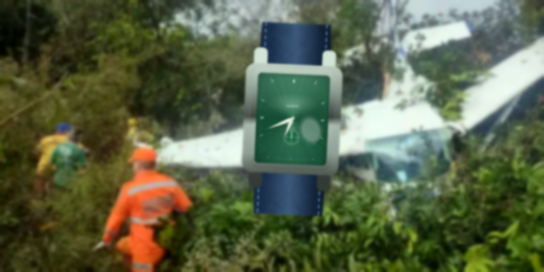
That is h=6 m=41
